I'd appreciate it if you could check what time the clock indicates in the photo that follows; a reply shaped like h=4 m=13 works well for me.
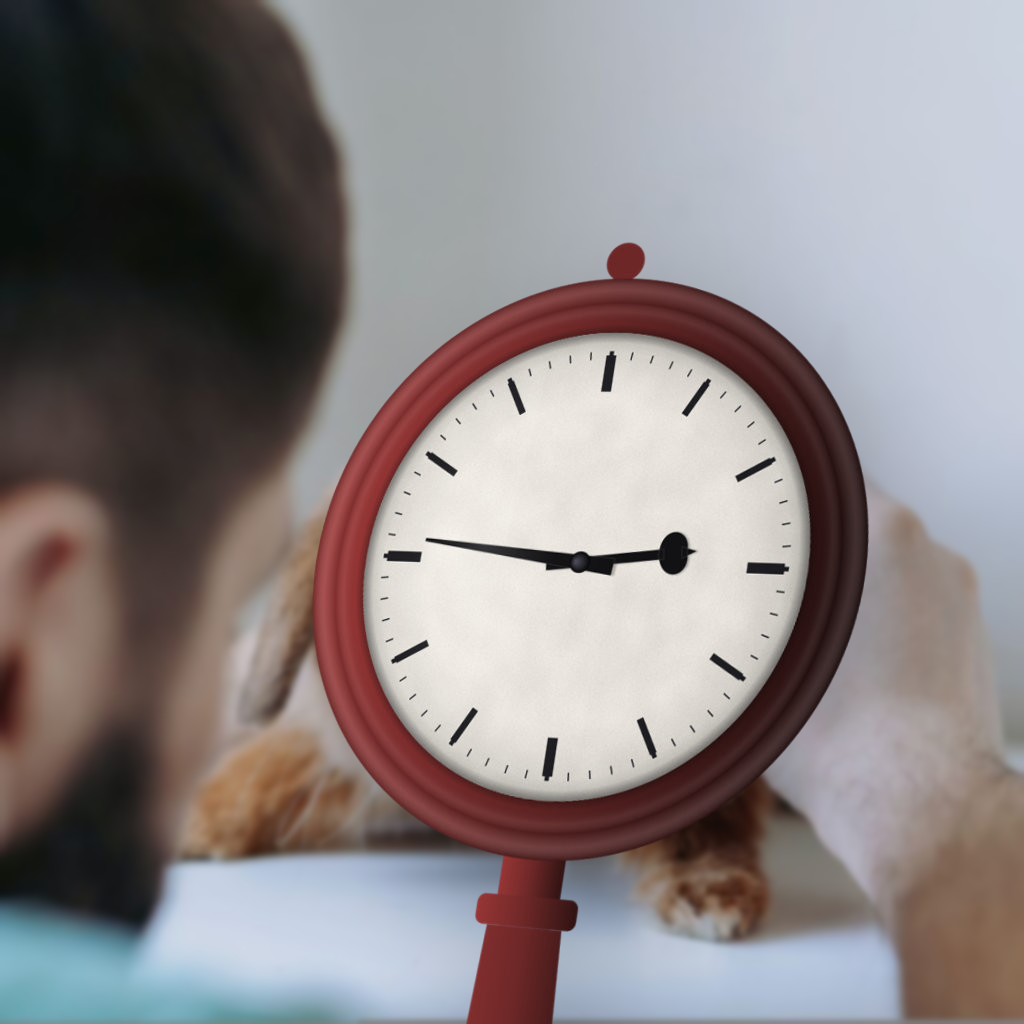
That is h=2 m=46
